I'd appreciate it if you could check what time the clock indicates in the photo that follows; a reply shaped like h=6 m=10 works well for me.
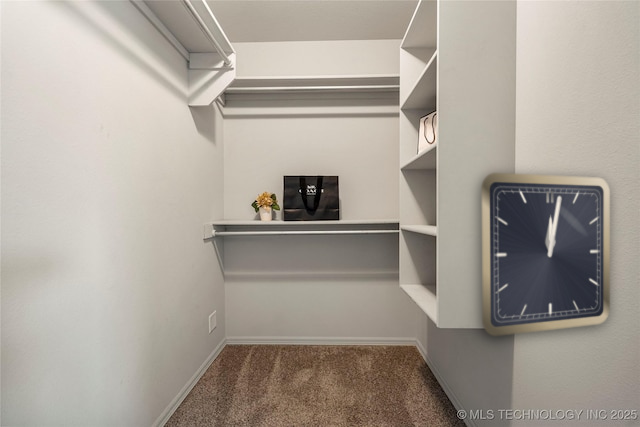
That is h=12 m=2
